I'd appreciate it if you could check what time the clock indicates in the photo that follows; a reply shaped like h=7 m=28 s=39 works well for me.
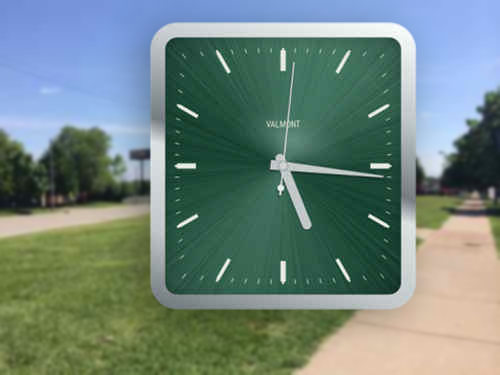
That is h=5 m=16 s=1
